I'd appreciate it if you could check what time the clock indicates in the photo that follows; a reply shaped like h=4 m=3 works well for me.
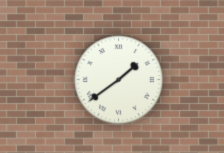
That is h=1 m=39
